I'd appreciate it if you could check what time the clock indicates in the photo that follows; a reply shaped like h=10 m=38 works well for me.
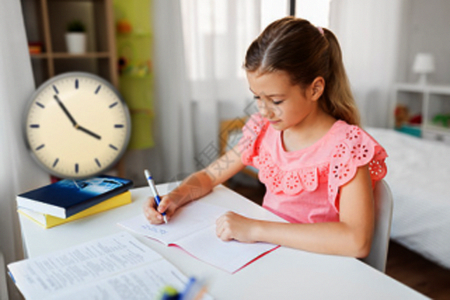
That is h=3 m=54
